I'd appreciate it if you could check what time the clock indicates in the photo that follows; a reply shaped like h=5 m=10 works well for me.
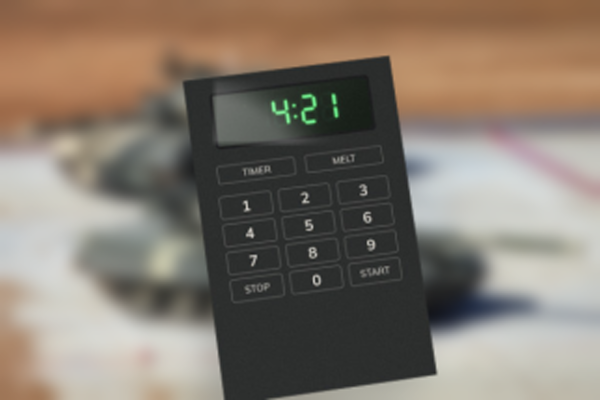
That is h=4 m=21
